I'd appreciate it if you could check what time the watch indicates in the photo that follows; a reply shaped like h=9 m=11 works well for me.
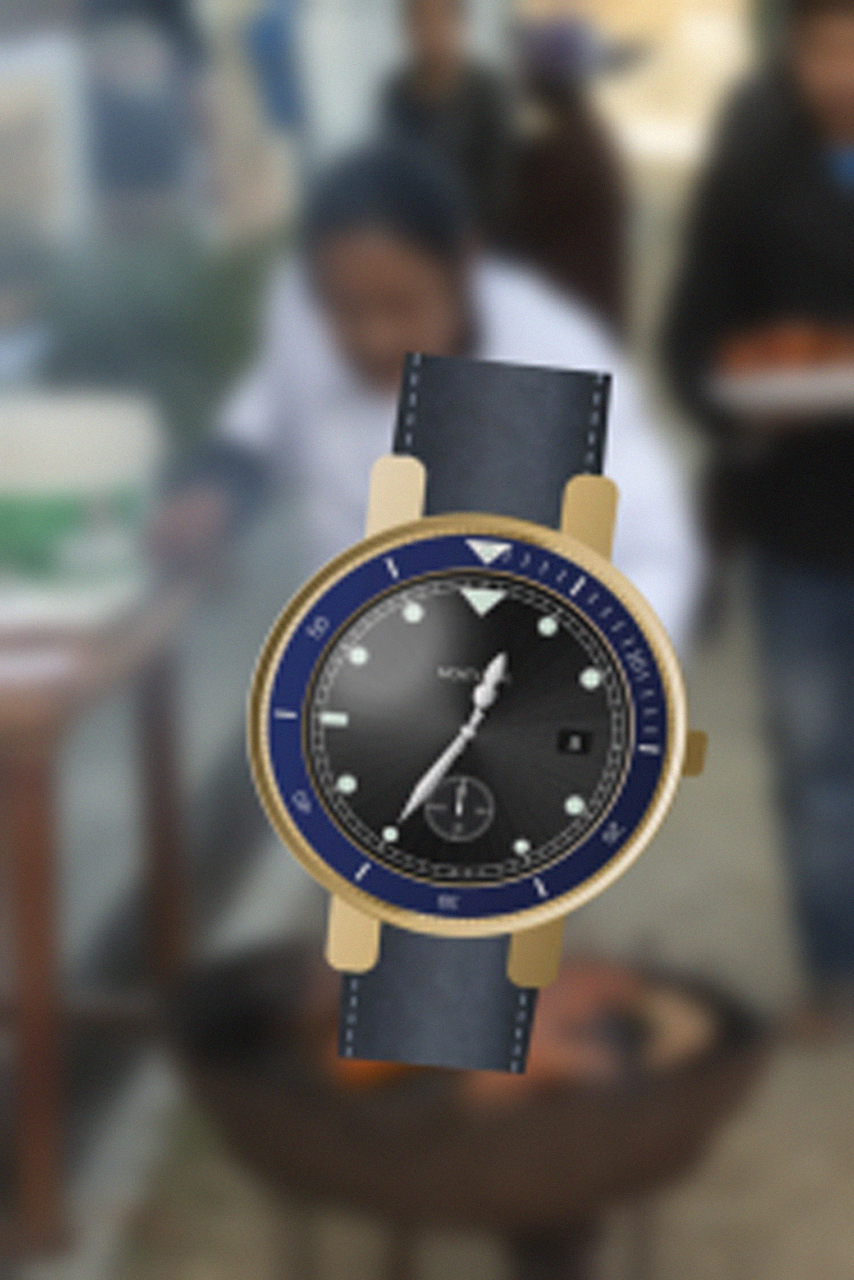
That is h=12 m=35
